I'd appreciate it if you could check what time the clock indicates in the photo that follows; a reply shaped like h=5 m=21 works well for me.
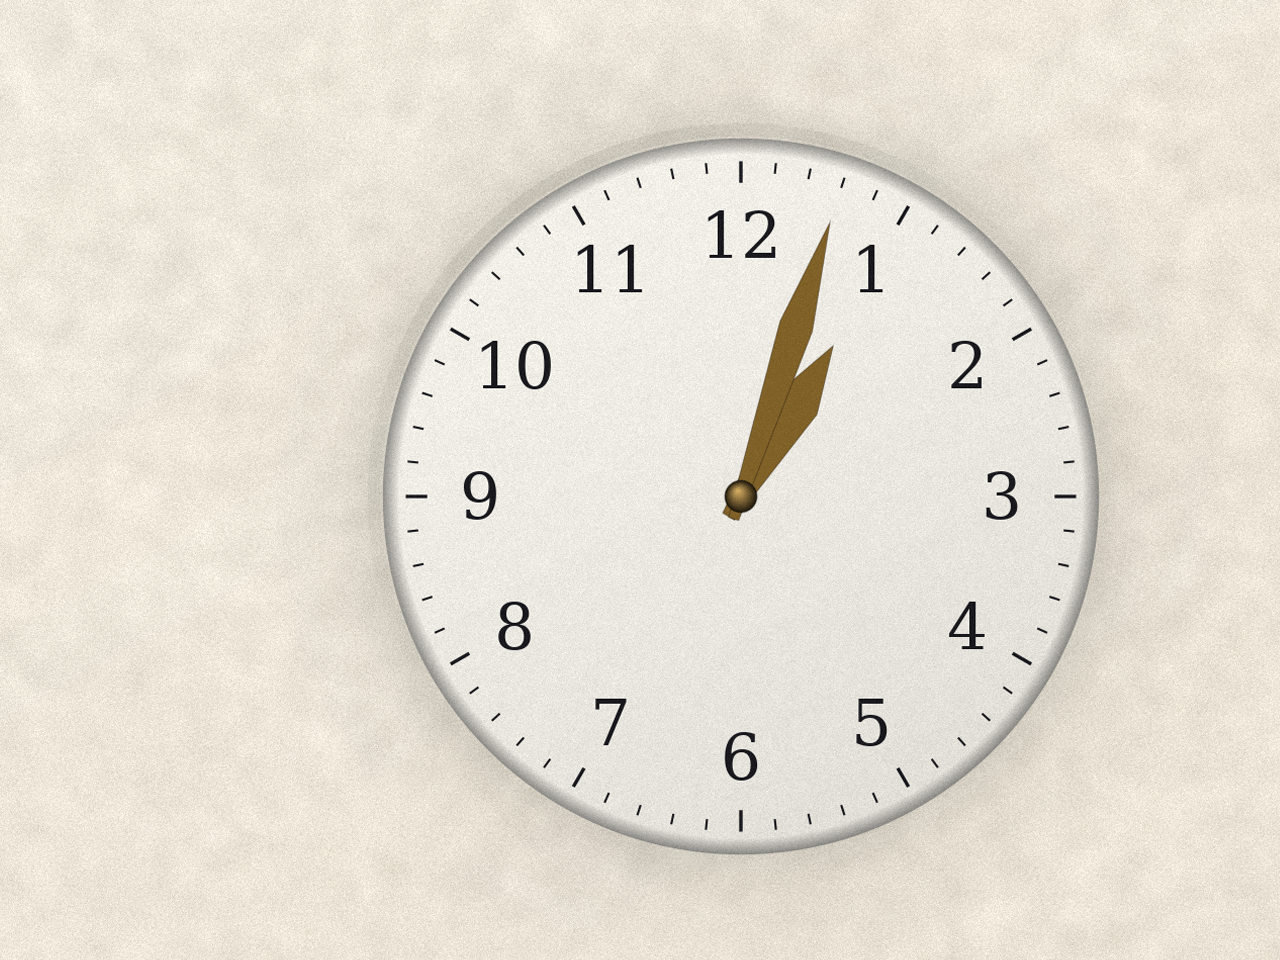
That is h=1 m=3
